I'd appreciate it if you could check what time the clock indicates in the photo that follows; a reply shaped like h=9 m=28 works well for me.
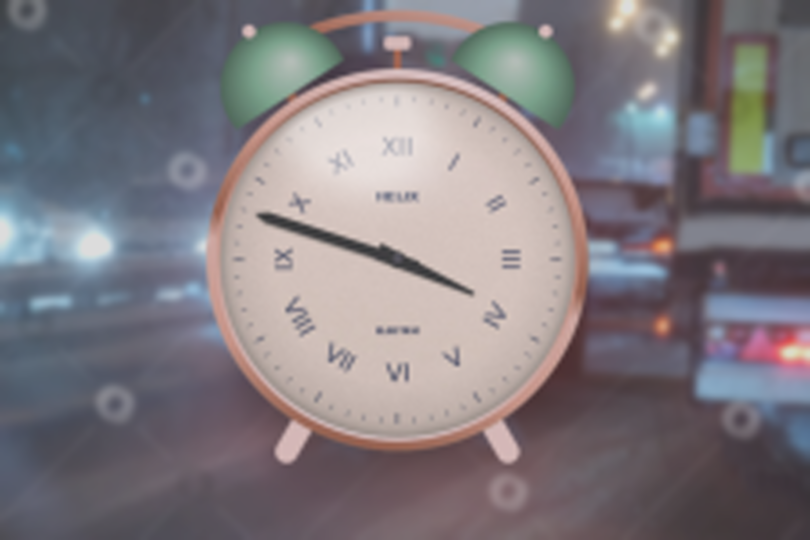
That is h=3 m=48
